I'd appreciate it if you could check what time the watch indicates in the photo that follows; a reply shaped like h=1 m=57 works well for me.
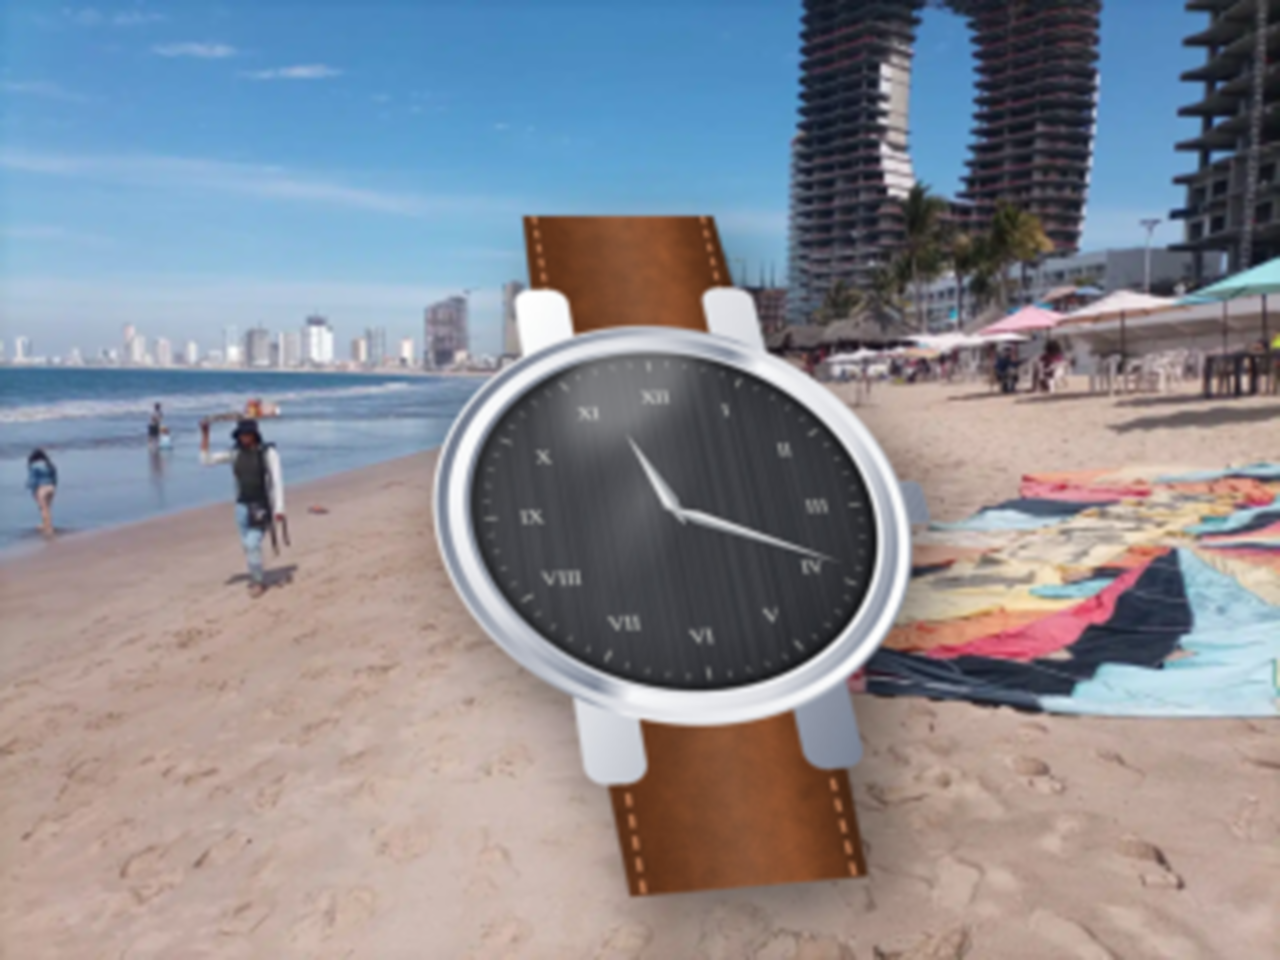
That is h=11 m=19
